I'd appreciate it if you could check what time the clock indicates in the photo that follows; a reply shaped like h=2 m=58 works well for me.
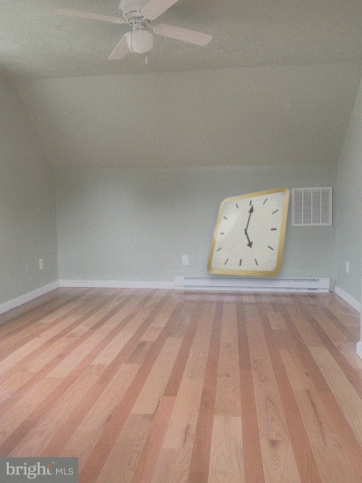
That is h=5 m=1
